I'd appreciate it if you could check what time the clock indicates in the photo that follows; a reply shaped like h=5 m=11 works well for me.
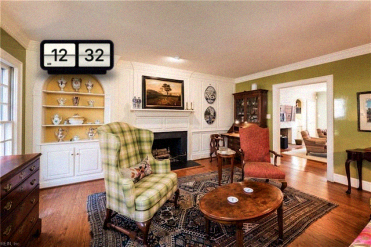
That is h=12 m=32
